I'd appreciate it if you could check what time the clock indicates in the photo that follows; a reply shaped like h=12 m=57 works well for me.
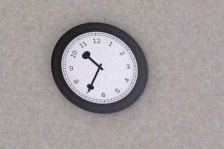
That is h=10 m=35
